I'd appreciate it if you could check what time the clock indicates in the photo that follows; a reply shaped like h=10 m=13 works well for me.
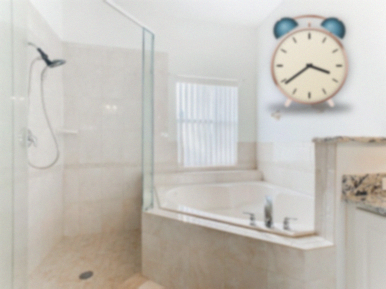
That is h=3 m=39
